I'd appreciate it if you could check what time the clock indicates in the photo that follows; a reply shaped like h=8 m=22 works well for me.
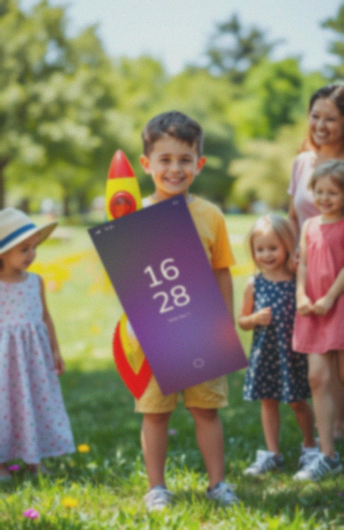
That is h=16 m=28
